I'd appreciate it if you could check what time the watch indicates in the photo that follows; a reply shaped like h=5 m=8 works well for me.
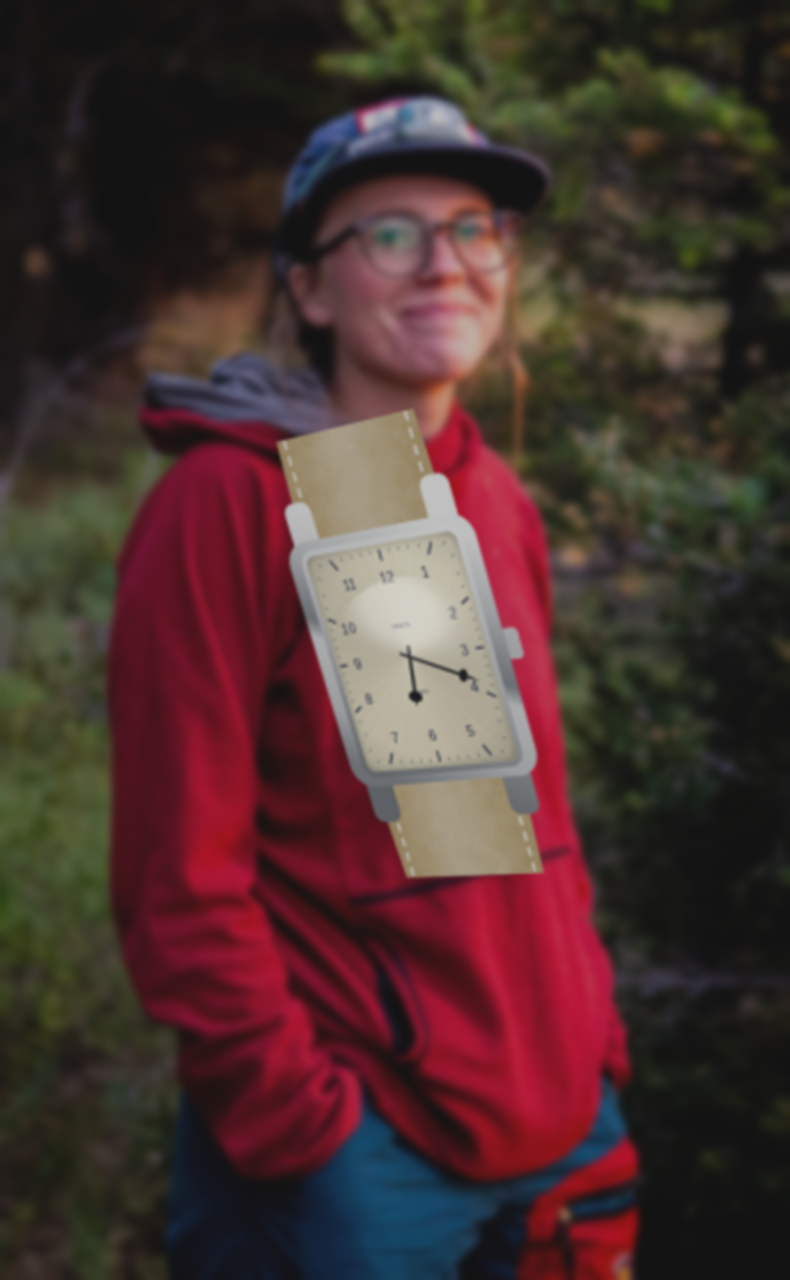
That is h=6 m=19
